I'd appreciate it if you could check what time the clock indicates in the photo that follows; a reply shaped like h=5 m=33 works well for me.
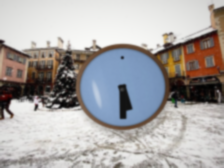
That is h=5 m=30
